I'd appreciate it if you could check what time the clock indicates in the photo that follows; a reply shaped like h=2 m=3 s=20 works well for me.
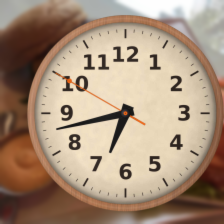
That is h=6 m=42 s=50
